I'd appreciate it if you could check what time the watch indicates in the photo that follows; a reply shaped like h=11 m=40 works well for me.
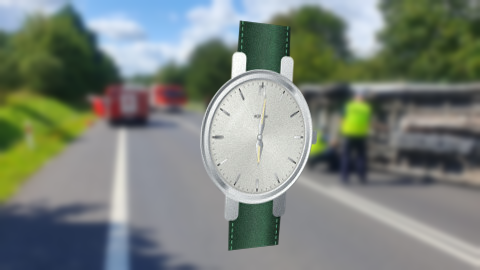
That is h=6 m=1
